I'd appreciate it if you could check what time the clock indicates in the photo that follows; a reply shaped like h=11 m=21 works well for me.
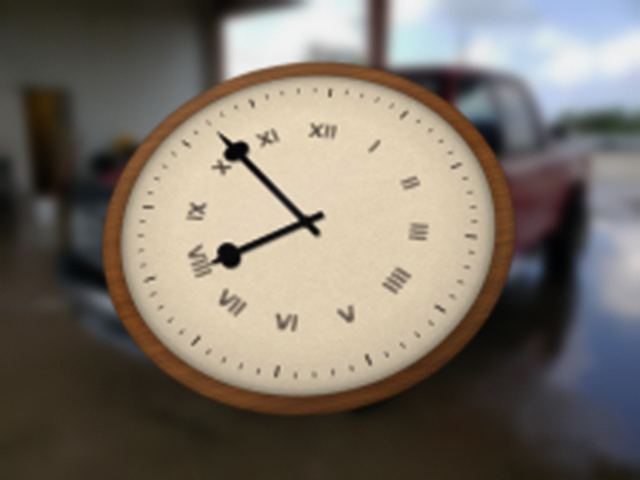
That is h=7 m=52
